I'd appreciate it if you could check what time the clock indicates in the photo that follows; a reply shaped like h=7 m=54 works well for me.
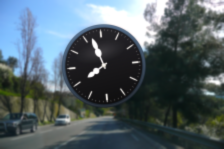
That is h=7 m=57
